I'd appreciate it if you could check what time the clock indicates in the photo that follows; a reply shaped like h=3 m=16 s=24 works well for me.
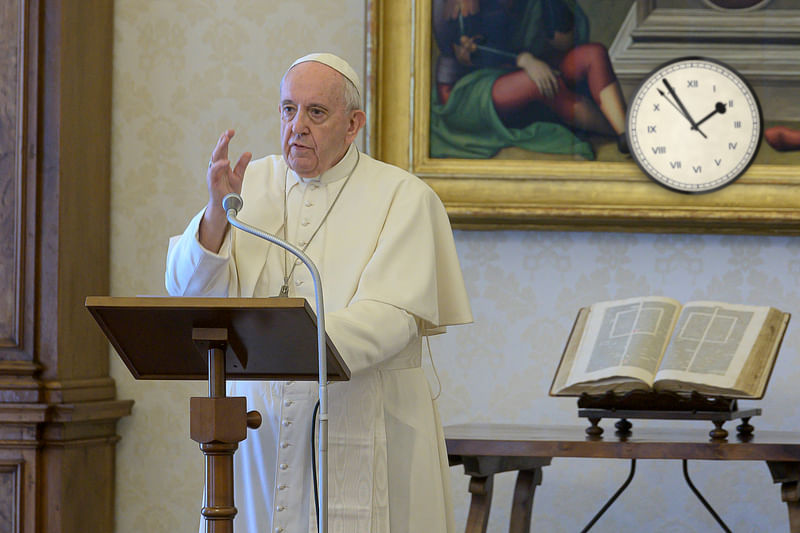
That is h=1 m=54 s=53
